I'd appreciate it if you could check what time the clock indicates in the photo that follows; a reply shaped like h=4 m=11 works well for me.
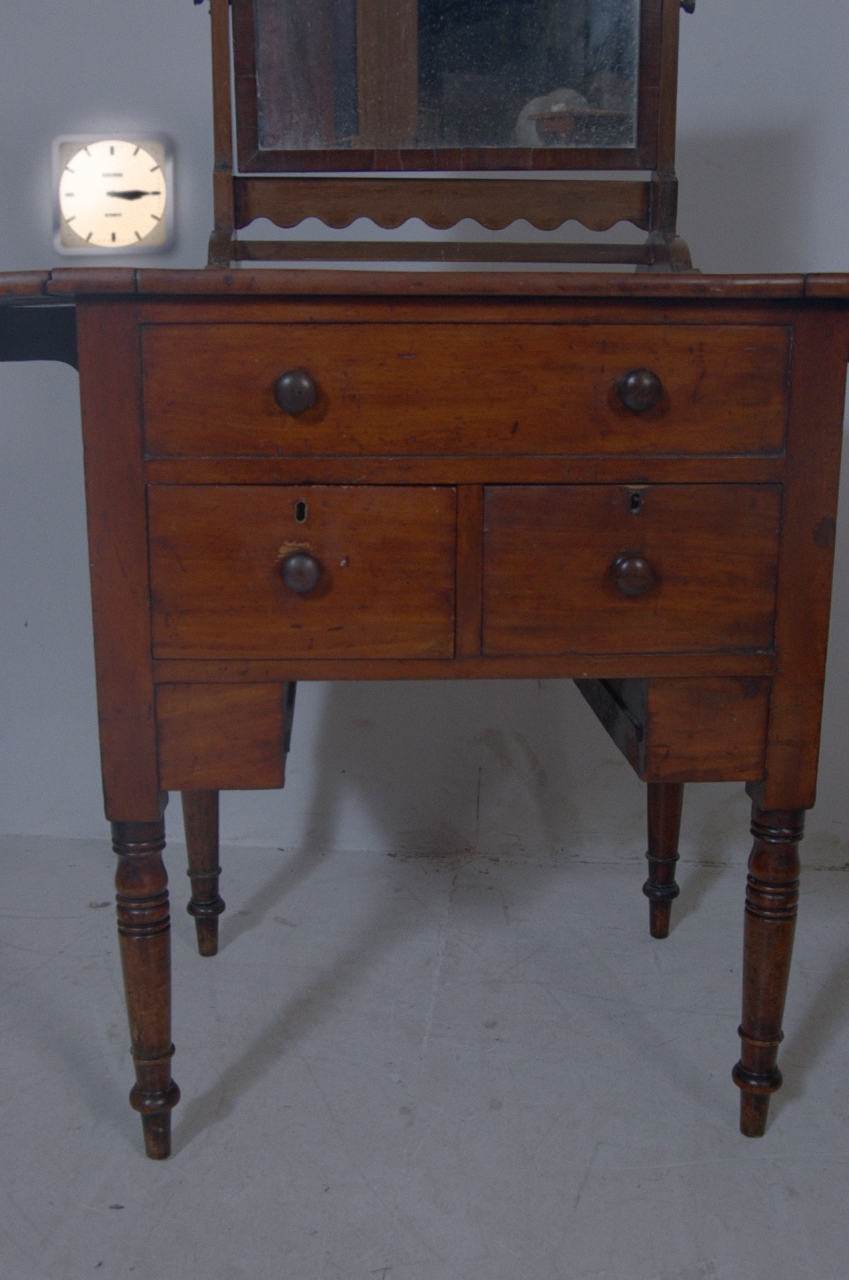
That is h=3 m=15
